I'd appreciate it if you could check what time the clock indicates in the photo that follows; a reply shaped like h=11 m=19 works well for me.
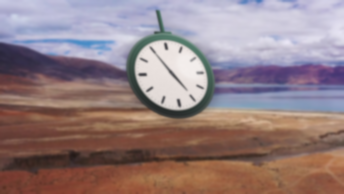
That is h=4 m=55
